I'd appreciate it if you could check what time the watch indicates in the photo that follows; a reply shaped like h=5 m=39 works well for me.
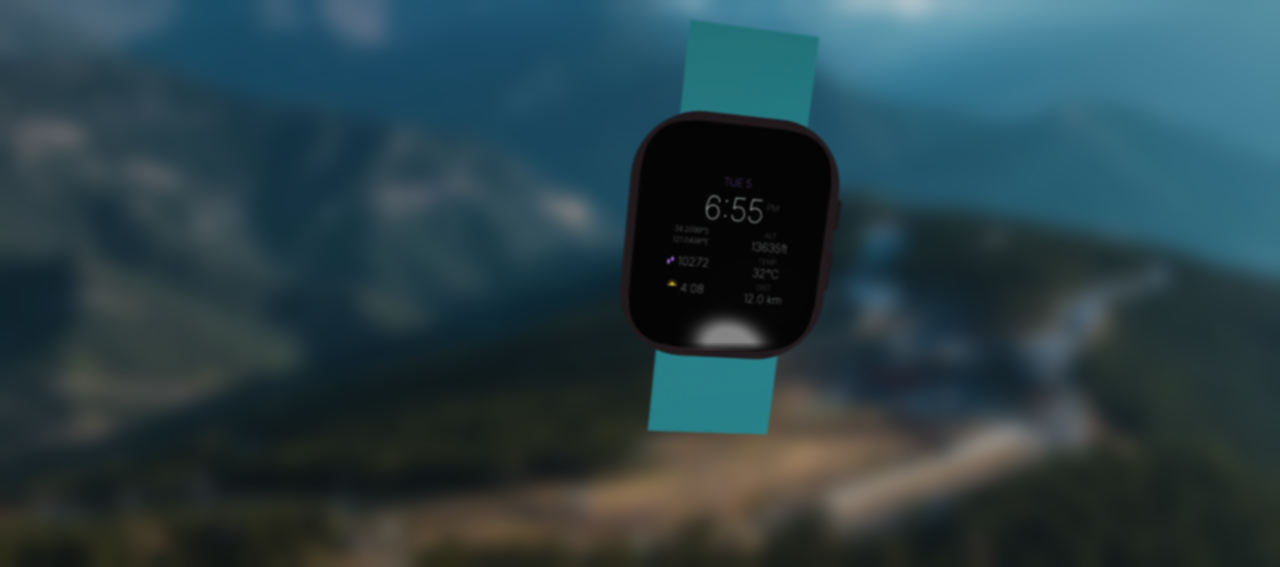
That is h=6 m=55
